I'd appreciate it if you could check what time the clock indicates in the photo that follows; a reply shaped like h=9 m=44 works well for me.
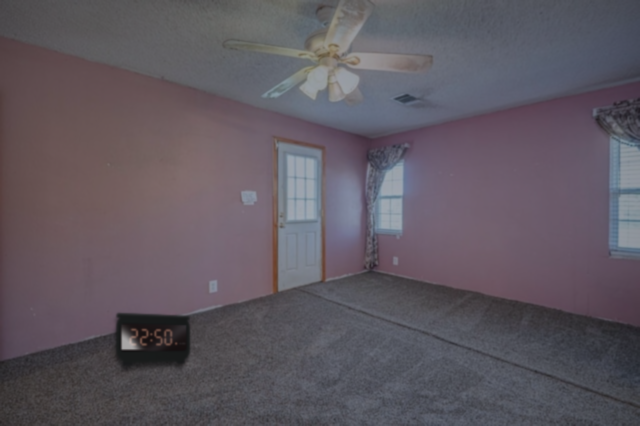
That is h=22 m=50
